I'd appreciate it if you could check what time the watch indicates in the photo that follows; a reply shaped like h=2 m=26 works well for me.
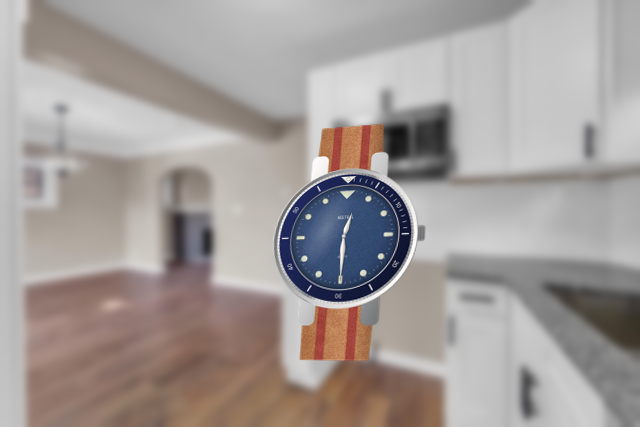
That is h=12 m=30
